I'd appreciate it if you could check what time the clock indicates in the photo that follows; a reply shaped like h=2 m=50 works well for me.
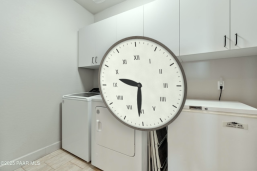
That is h=9 m=31
